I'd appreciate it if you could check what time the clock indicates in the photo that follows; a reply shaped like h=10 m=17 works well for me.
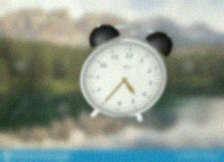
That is h=4 m=35
